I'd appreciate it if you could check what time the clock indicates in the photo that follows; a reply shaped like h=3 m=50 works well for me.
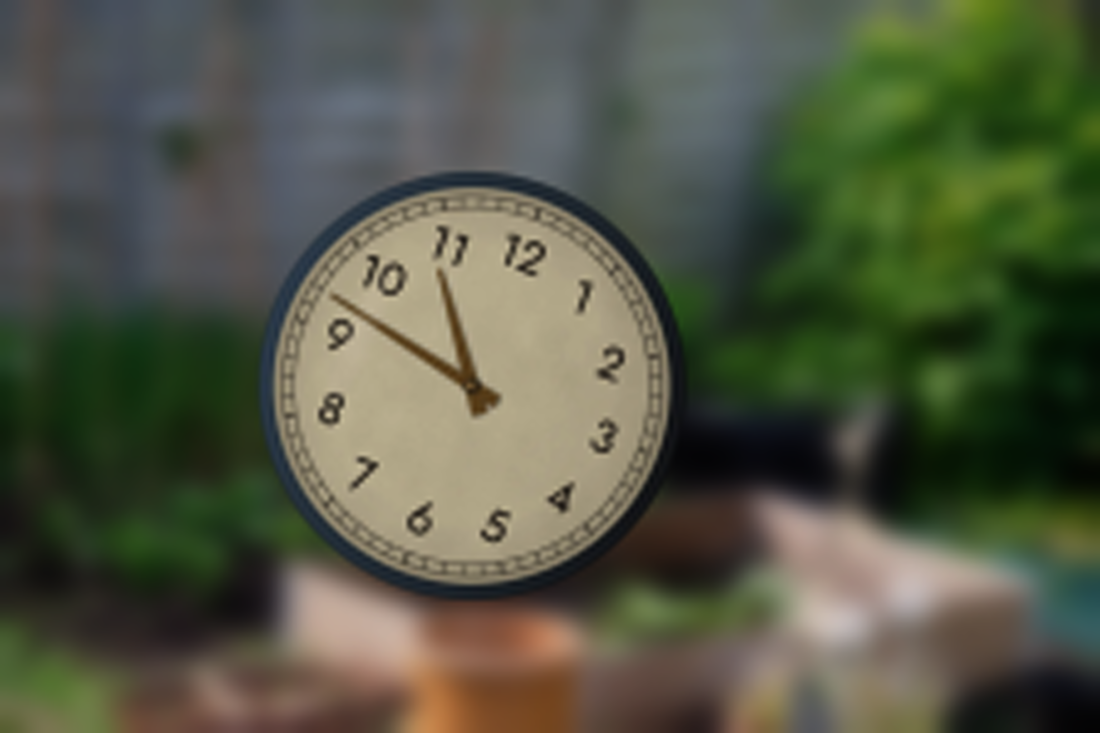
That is h=10 m=47
